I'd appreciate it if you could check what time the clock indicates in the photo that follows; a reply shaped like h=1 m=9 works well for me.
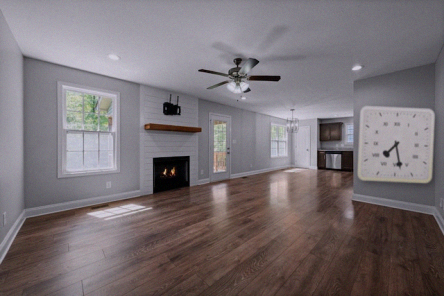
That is h=7 m=28
